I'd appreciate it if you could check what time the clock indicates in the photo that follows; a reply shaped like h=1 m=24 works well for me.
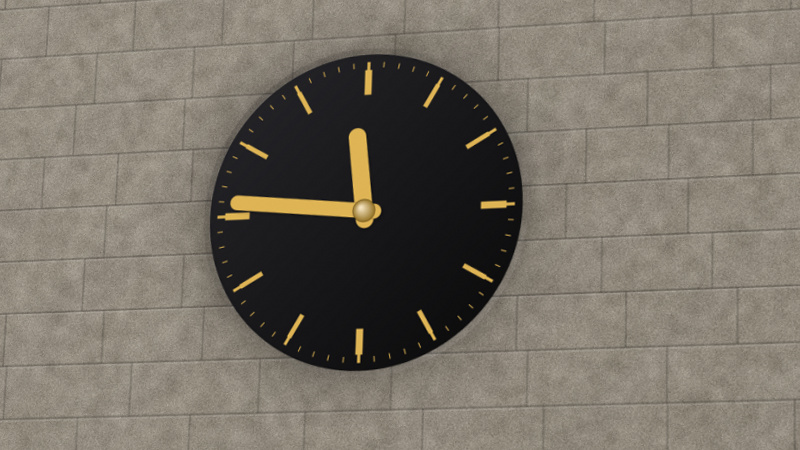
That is h=11 m=46
